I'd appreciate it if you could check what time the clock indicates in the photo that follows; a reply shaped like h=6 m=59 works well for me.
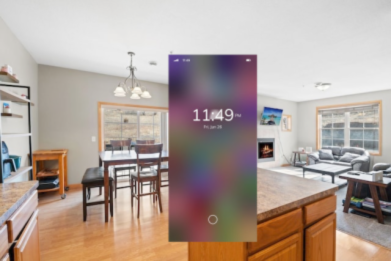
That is h=11 m=49
